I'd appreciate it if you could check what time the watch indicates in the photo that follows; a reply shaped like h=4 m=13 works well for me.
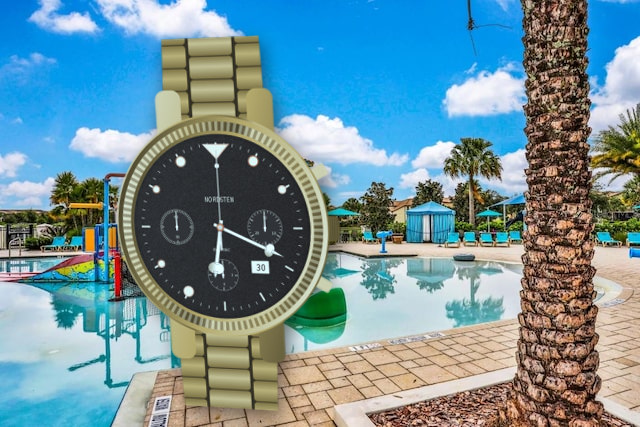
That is h=6 m=19
